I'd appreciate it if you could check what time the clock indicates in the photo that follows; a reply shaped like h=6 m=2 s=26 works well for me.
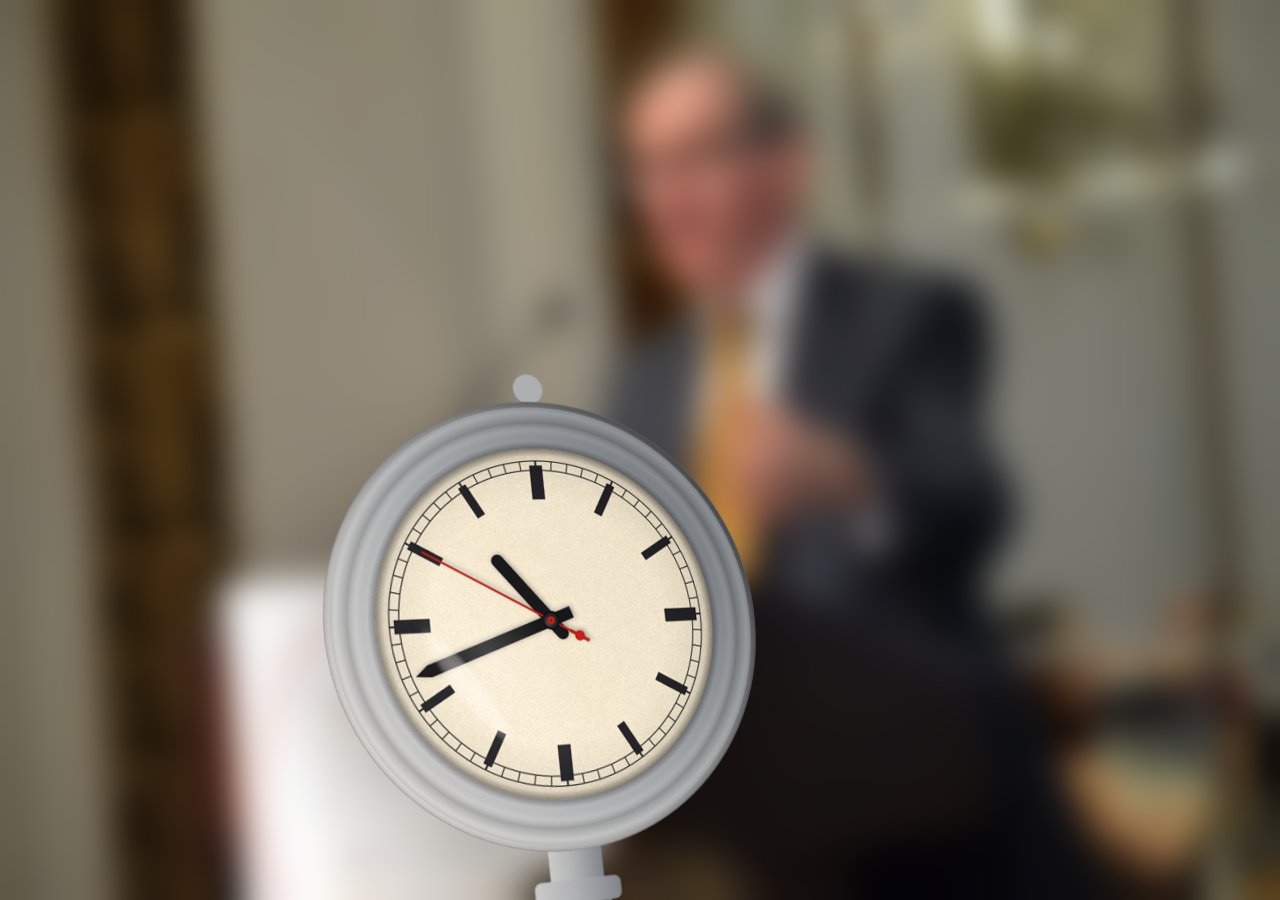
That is h=10 m=41 s=50
